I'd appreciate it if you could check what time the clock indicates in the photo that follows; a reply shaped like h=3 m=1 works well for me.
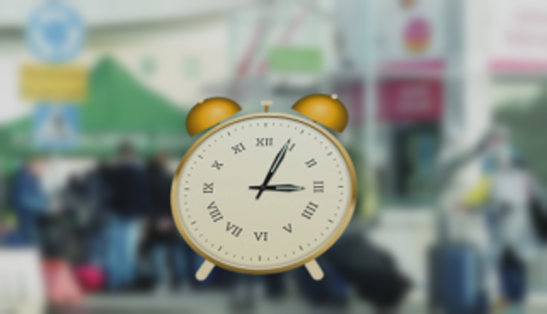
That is h=3 m=4
